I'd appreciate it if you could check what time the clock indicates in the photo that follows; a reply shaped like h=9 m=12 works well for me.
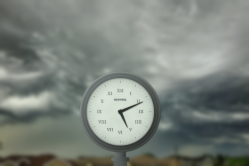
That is h=5 m=11
